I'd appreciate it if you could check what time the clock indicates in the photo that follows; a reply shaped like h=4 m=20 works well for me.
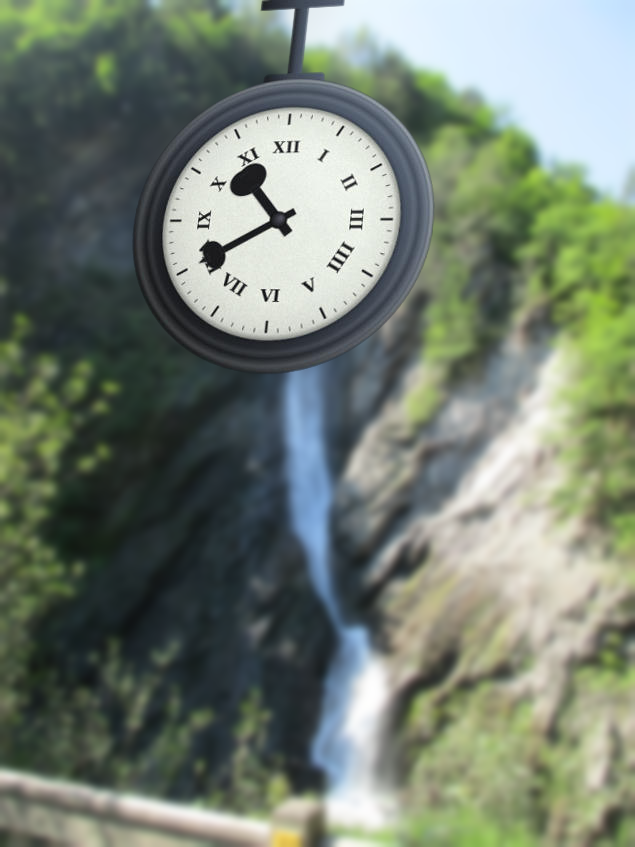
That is h=10 m=40
